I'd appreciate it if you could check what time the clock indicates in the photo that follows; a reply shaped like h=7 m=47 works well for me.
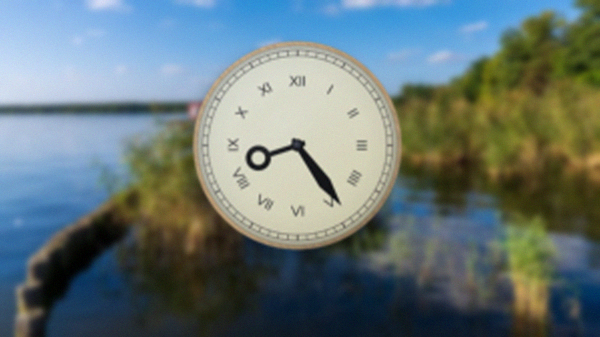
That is h=8 m=24
